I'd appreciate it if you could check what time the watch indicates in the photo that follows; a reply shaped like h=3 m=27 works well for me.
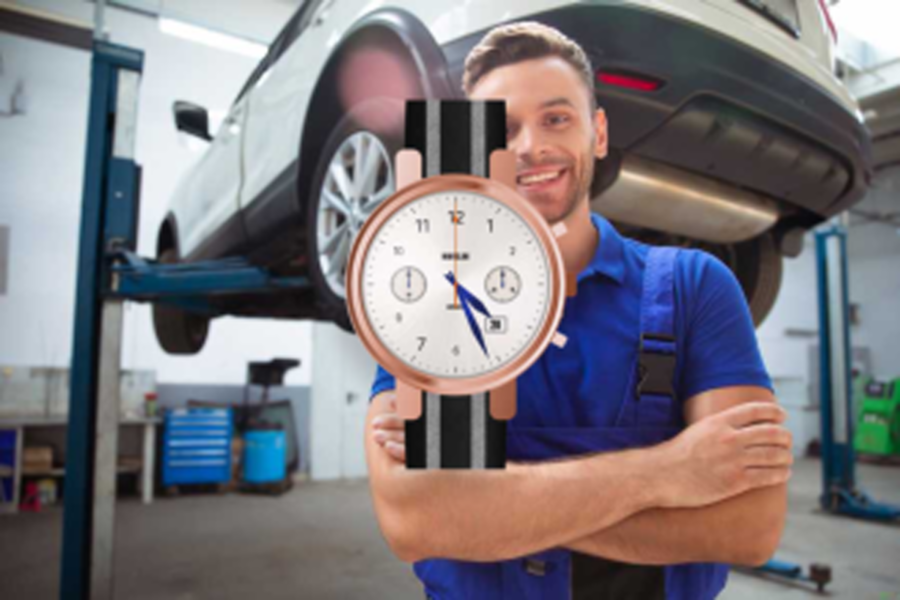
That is h=4 m=26
